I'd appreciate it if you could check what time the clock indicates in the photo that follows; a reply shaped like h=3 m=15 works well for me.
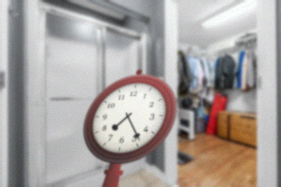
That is h=7 m=24
